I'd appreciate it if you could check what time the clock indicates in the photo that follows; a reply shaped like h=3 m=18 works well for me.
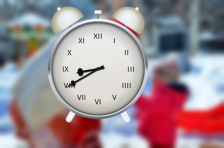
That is h=8 m=40
